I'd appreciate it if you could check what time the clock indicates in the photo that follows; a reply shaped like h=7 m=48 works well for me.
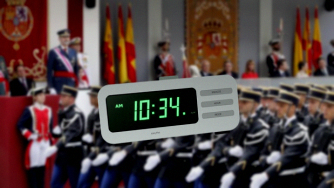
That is h=10 m=34
